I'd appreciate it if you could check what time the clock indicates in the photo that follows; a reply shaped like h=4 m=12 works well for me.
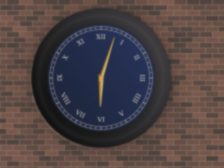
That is h=6 m=3
